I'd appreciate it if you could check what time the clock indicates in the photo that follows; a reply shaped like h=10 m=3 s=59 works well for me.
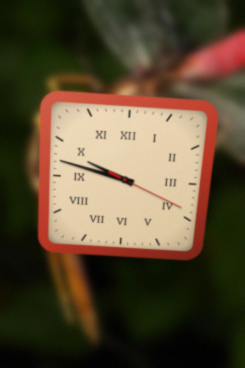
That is h=9 m=47 s=19
